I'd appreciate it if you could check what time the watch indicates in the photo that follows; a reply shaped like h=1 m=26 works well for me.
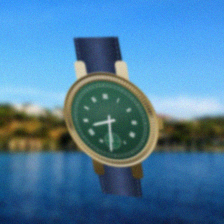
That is h=8 m=31
